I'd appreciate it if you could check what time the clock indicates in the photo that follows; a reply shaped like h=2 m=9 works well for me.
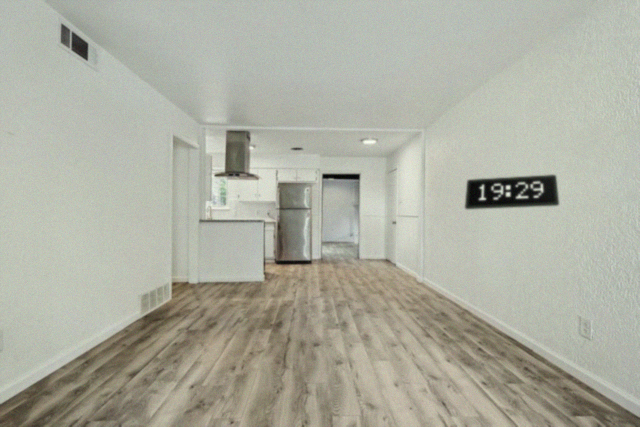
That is h=19 m=29
